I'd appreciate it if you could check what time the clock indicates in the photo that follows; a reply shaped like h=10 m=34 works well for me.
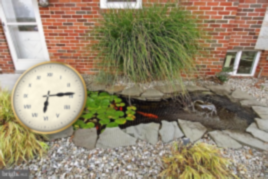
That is h=6 m=14
